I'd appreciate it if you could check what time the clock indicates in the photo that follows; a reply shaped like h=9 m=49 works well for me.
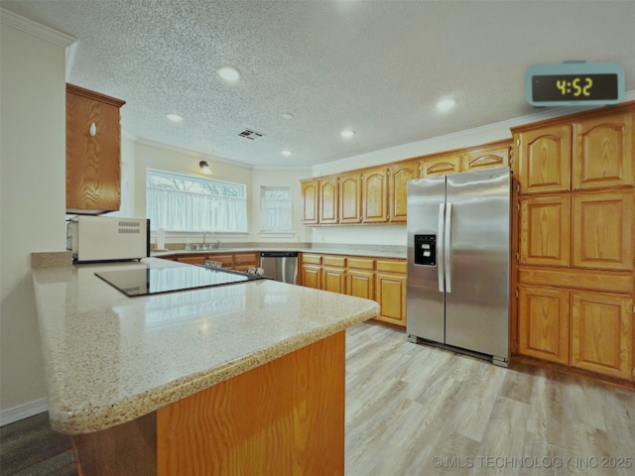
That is h=4 m=52
